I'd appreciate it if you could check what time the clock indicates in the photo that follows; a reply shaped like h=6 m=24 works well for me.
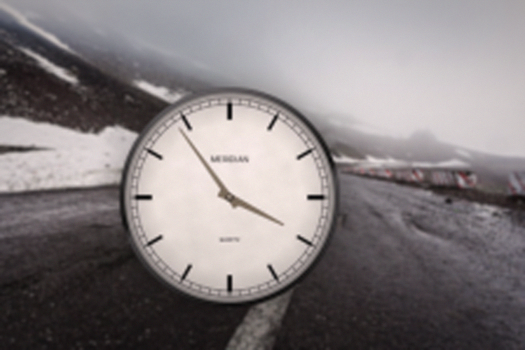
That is h=3 m=54
